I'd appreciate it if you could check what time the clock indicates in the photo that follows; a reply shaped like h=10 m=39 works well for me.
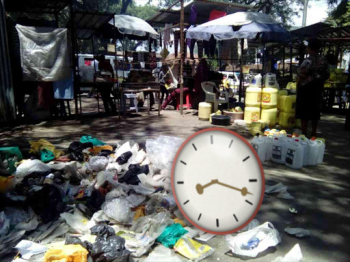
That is h=8 m=18
